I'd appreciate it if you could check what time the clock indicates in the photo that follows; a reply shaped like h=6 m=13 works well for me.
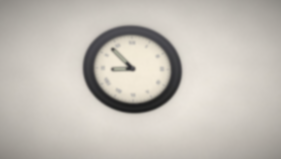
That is h=8 m=53
